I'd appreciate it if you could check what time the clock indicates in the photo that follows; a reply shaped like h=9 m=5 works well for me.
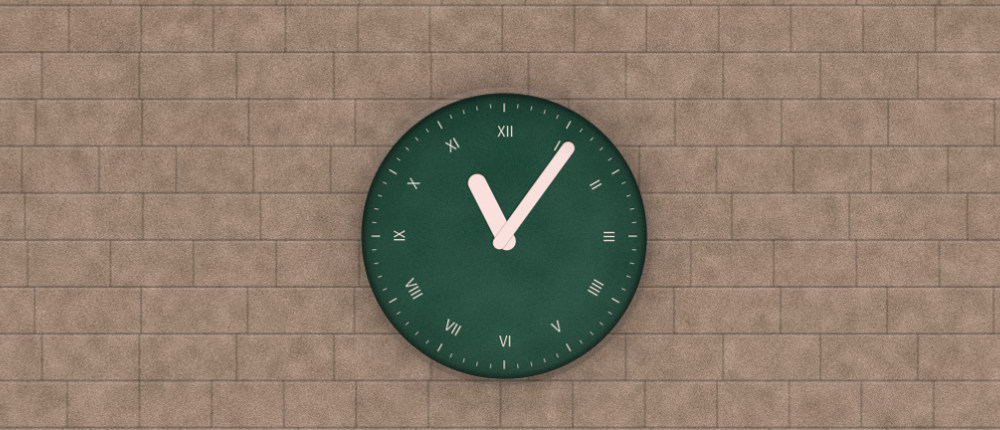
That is h=11 m=6
